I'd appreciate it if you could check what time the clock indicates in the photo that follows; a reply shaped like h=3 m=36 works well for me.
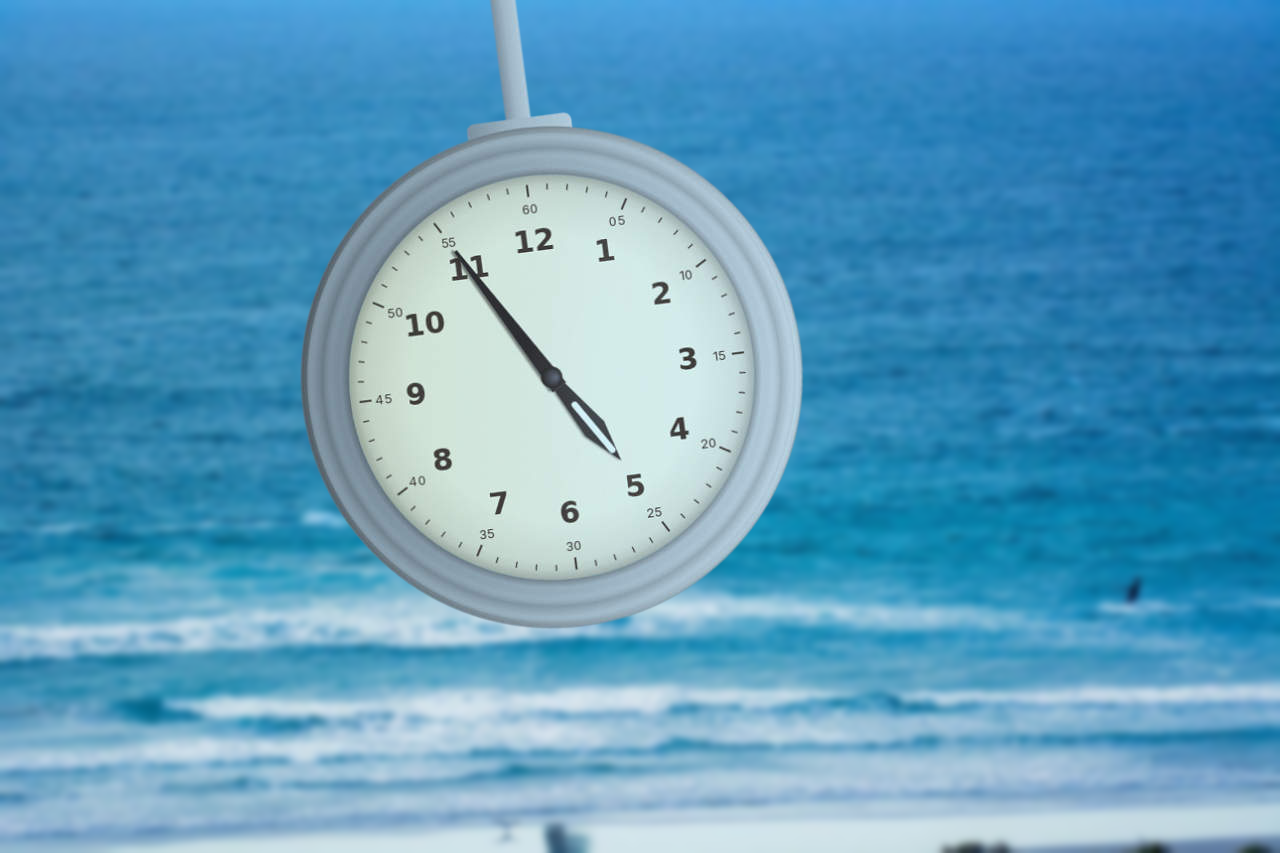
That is h=4 m=55
